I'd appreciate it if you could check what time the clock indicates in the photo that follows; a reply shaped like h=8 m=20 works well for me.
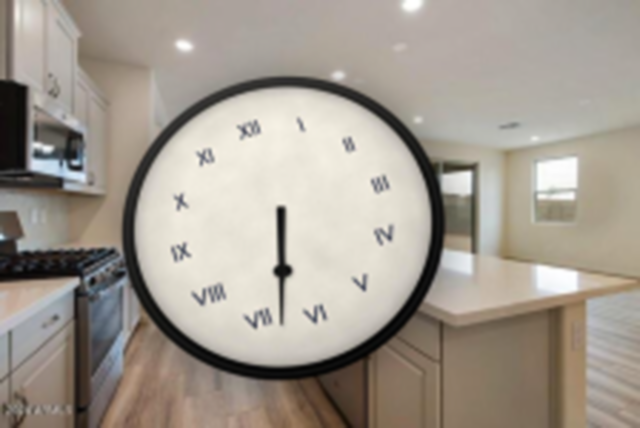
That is h=6 m=33
